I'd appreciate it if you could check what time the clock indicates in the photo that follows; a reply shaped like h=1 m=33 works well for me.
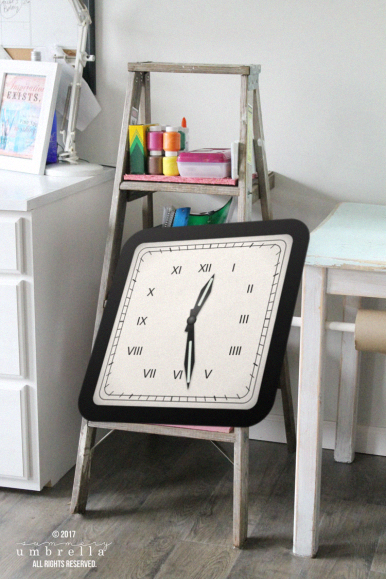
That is h=12 m=28
